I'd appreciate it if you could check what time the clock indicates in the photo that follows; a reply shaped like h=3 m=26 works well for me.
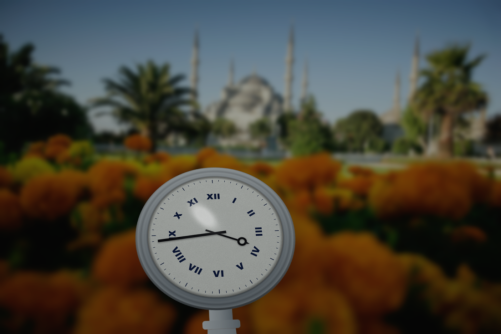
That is h=3 m=44
